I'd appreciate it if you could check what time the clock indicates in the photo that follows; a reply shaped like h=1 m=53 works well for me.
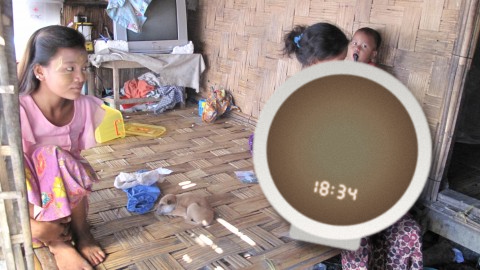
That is h=18 m=34
